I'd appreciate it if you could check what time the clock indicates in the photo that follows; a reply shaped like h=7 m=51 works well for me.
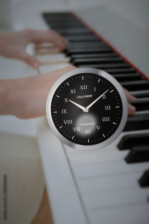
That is h=10 m=9
